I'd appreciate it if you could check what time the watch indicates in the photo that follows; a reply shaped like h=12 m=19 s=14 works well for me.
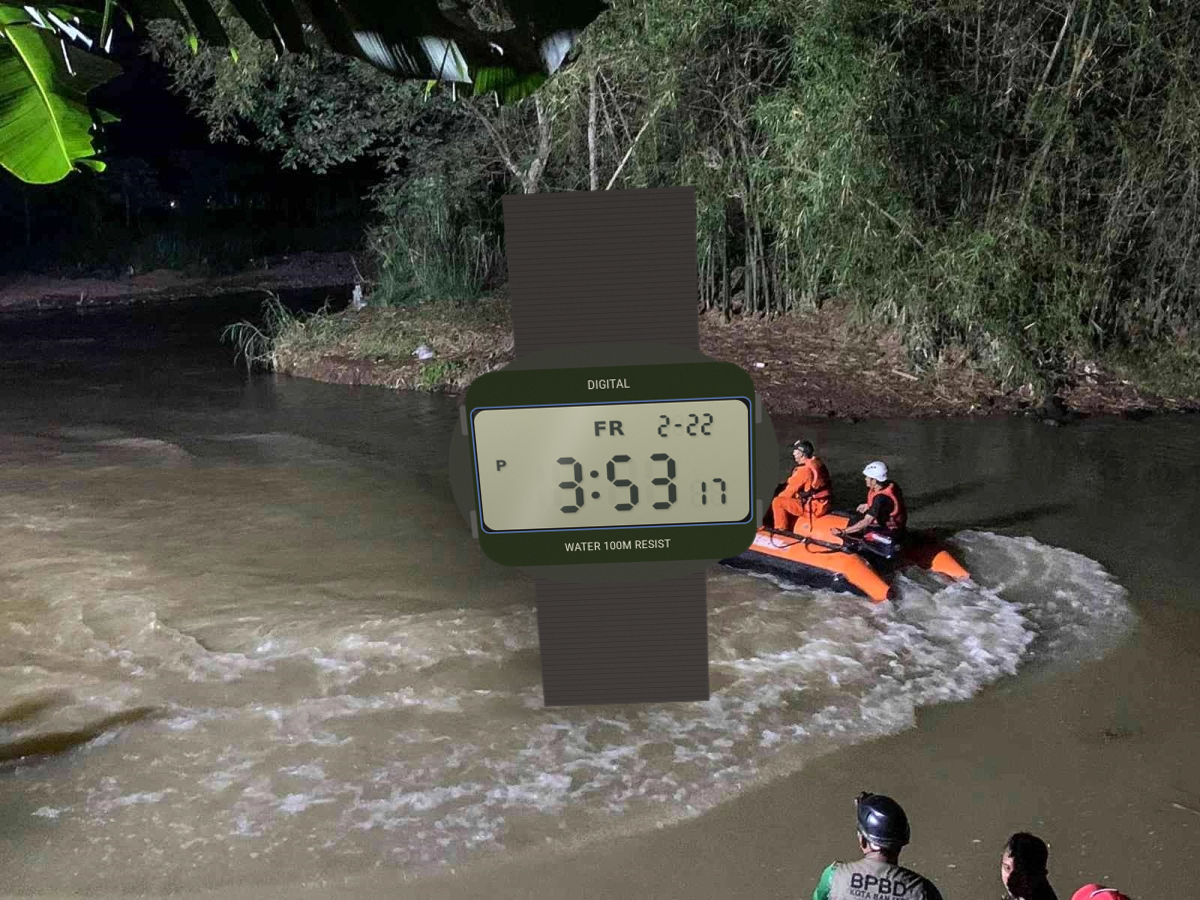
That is h=3 m=53 s=17
